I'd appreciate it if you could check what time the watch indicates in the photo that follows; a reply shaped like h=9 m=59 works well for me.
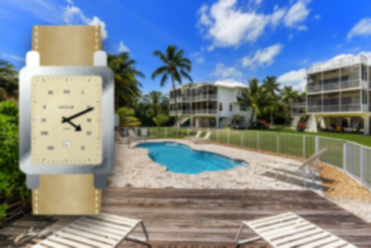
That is h=4 m=11
